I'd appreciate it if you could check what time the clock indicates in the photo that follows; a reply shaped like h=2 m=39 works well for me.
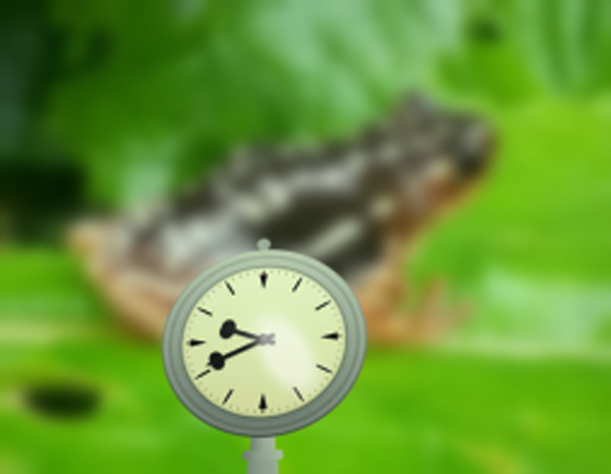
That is h=9 m=41
